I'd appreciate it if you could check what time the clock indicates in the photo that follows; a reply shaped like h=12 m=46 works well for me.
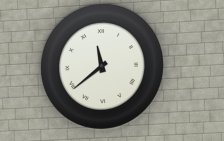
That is h=11 m=39
